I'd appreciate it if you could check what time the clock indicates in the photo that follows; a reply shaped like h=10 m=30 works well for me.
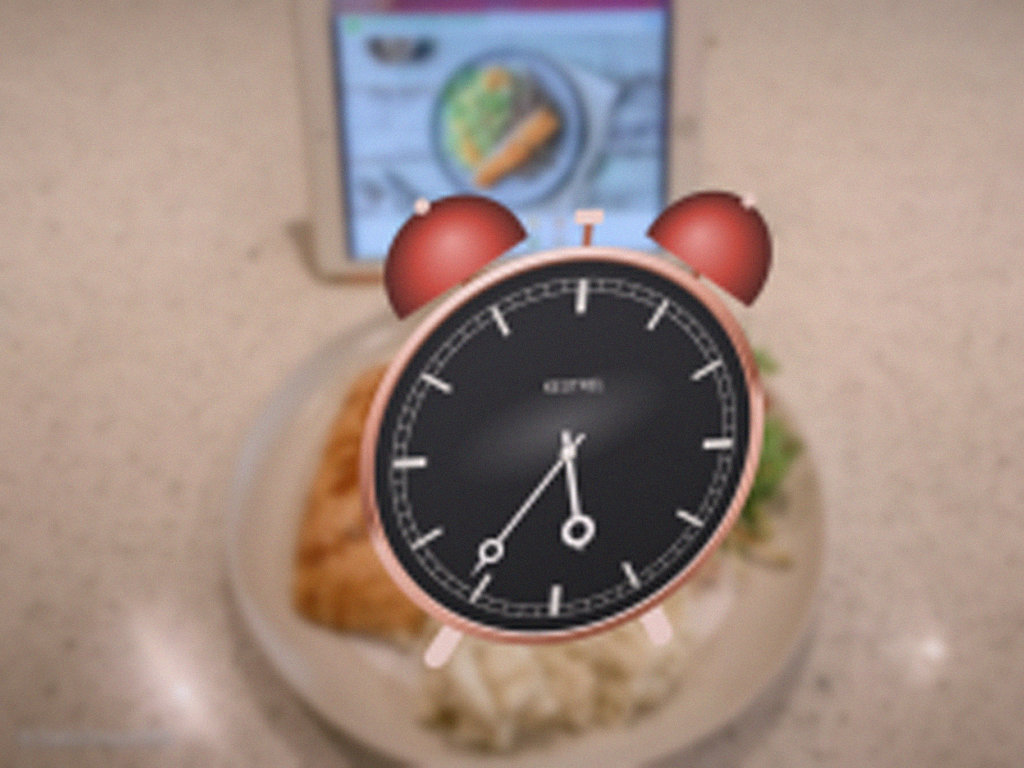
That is h=5 m=36
